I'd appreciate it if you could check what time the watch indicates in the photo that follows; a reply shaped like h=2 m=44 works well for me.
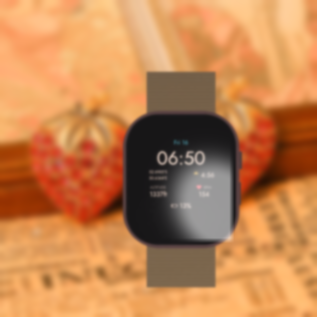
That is h=6 m=50
